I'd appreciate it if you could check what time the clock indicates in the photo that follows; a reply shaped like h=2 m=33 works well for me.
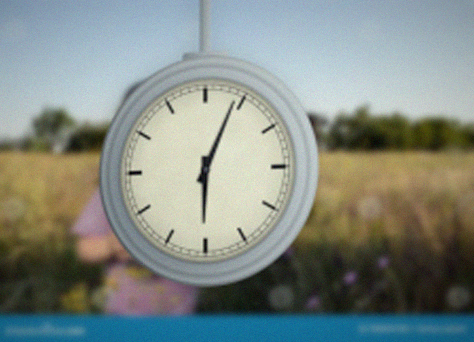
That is h=6 m=4
